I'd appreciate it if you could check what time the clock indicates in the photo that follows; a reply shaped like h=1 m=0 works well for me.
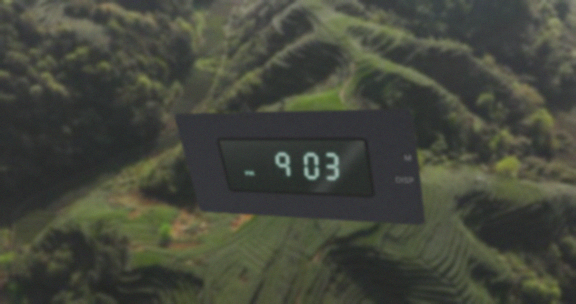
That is h=9 m=3
